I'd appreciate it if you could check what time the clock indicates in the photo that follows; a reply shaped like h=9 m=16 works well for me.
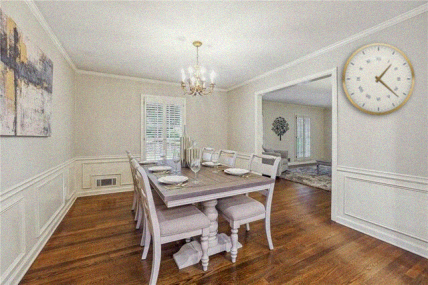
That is h=1 m=22
